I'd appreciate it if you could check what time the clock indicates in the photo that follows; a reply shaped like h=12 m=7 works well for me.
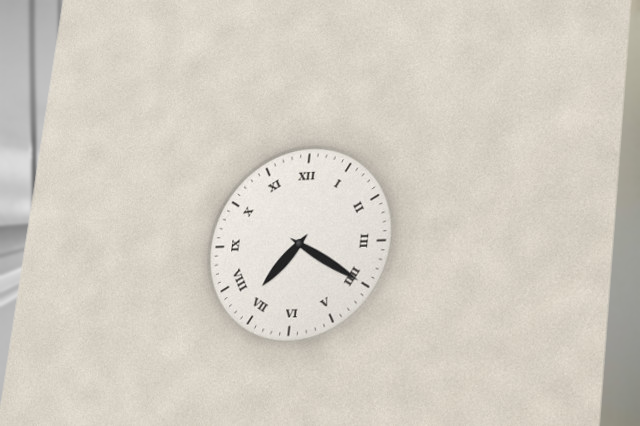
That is h=7 m=20
